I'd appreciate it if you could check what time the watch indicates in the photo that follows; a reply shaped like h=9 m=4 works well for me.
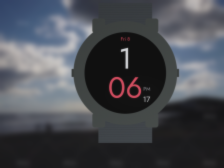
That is h=1 m=6
